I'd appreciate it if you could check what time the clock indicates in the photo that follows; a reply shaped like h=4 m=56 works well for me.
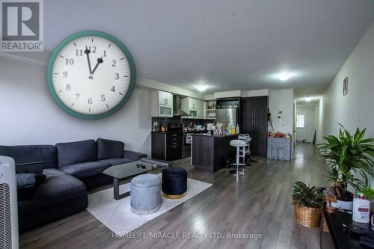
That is h=12 m=58
